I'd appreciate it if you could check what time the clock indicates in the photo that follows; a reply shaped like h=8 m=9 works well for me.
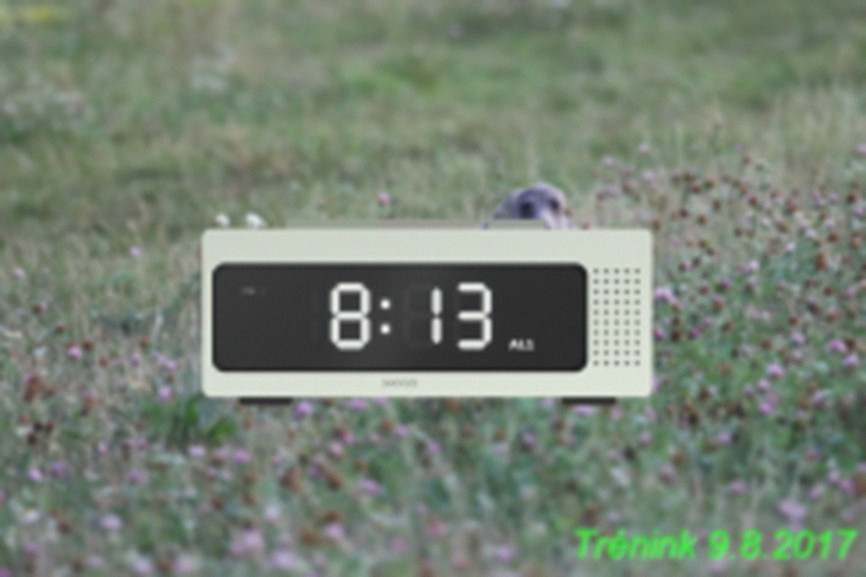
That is h=8 m=13
